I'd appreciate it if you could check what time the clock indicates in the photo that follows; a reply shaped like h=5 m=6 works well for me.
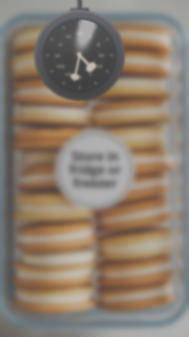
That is h=4 m=32
